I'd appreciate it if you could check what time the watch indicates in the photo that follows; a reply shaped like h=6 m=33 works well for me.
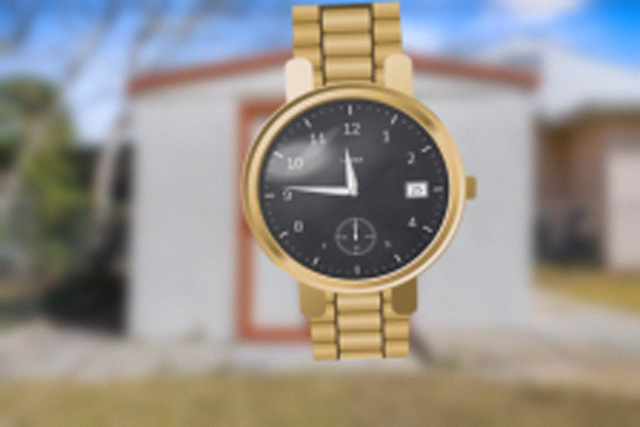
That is h=11 m=46
